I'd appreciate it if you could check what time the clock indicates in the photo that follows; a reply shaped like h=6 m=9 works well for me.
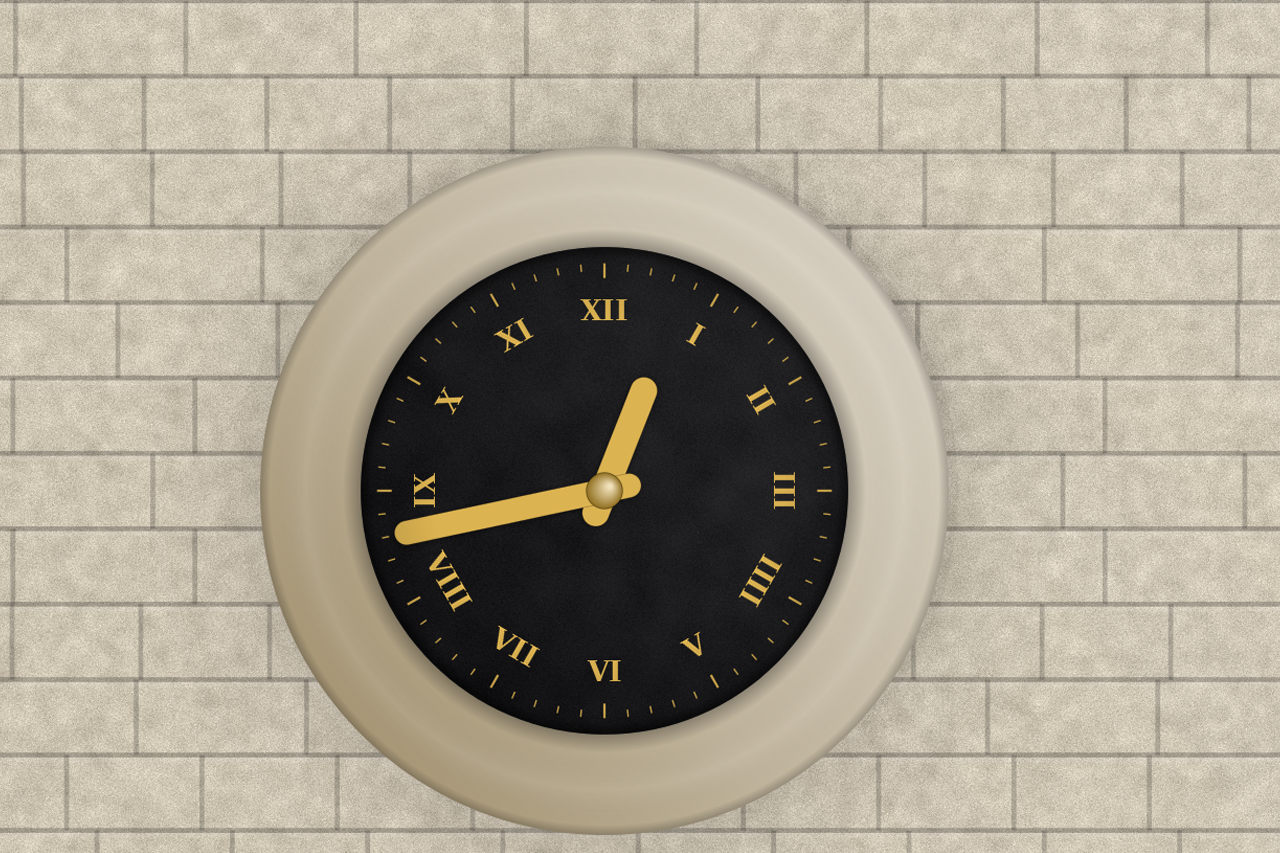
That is h=12 m=43
